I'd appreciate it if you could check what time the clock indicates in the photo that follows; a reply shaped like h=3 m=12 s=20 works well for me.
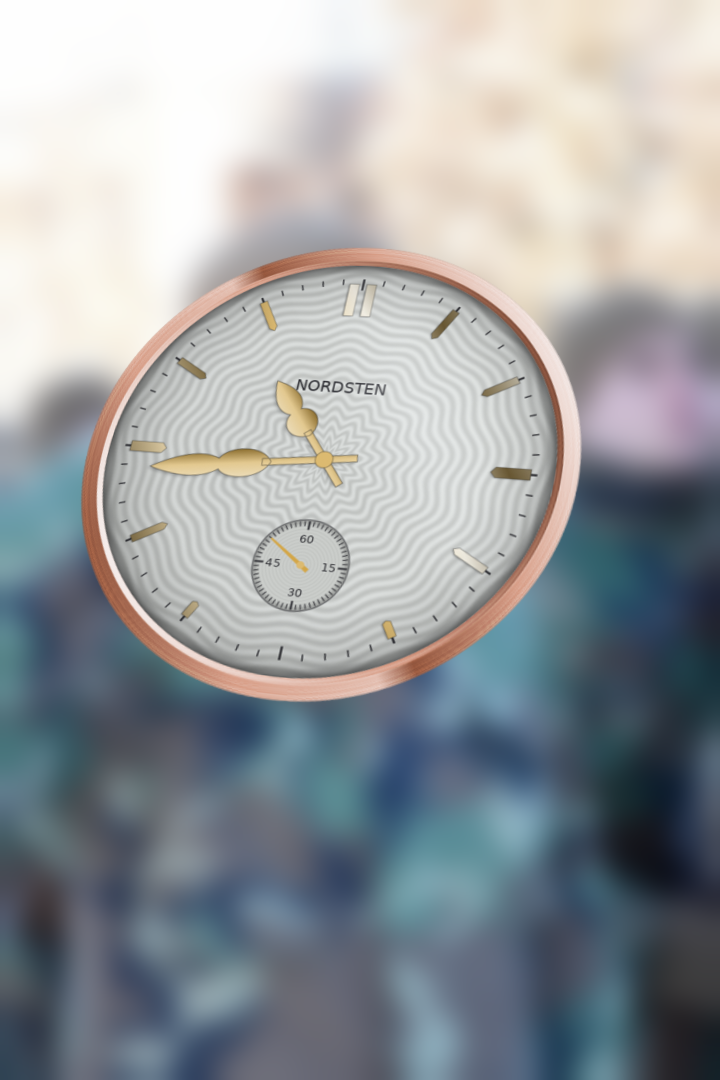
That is h=10 m=43 s=51
